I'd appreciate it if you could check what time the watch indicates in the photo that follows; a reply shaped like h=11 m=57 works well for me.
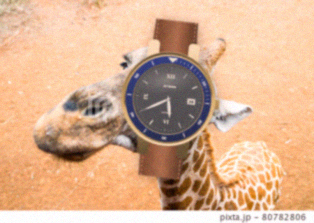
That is h=5 m=40
